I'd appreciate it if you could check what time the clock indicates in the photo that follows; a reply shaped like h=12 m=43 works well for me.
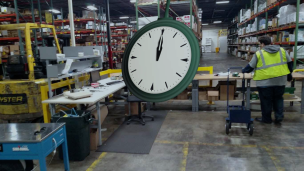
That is h=12 m=0
